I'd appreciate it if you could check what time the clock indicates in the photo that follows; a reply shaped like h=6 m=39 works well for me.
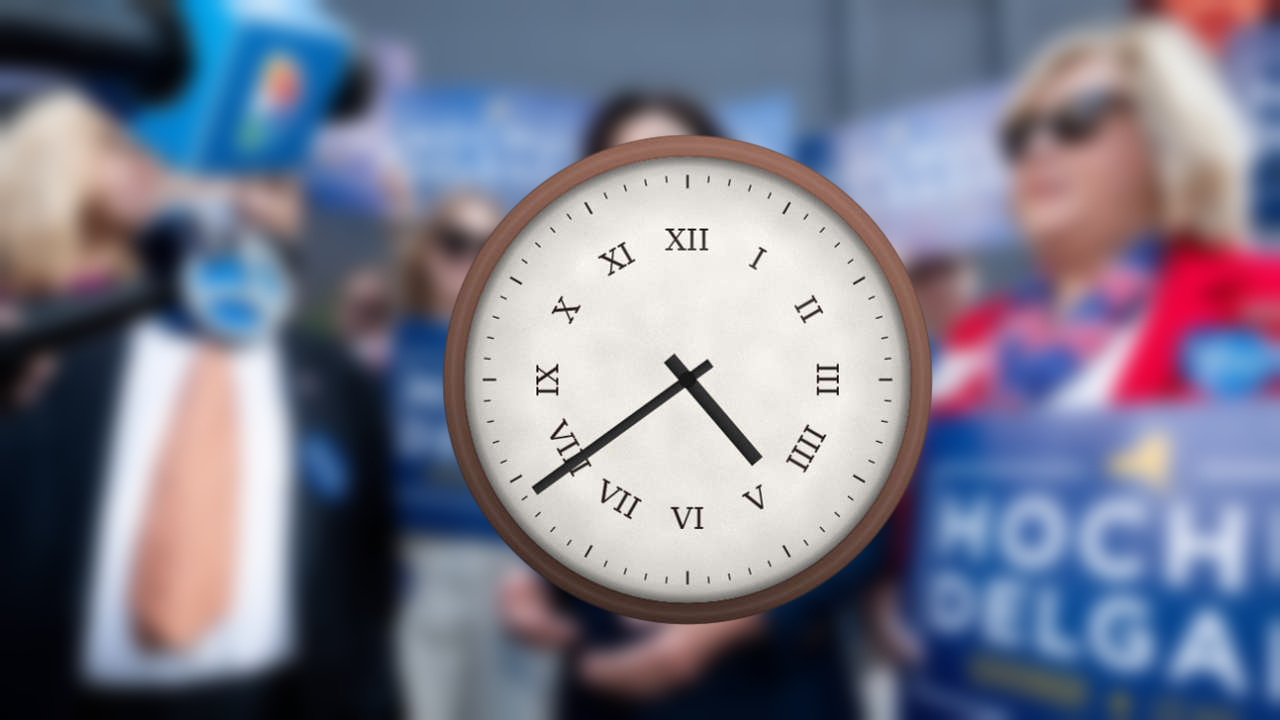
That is h=4 m=39
